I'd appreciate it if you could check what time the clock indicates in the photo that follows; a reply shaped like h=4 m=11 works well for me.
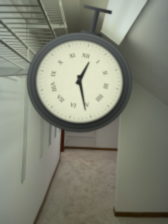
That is h=12 m=26
